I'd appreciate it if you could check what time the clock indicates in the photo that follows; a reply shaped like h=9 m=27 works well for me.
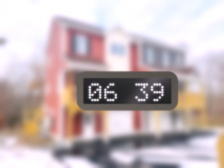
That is h=6 m=39
